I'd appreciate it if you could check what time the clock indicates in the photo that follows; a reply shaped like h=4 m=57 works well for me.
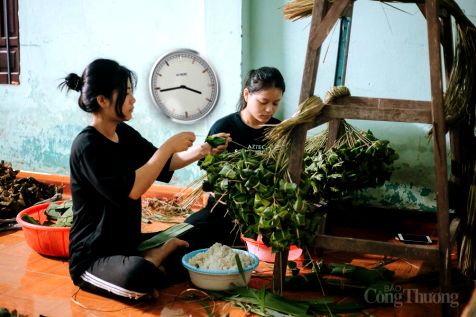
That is h=3 m=44
